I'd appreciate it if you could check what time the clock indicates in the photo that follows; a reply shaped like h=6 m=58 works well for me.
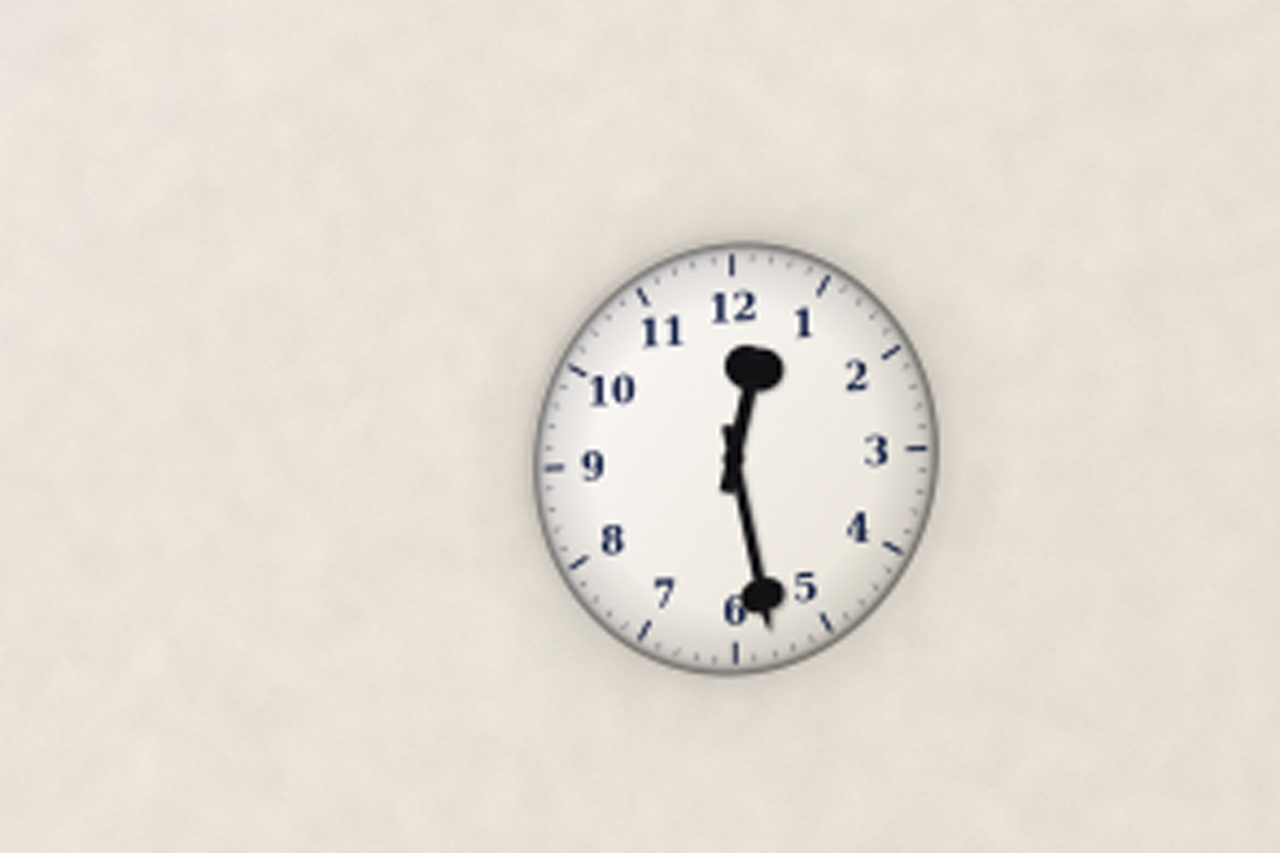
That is h=12 m=28
